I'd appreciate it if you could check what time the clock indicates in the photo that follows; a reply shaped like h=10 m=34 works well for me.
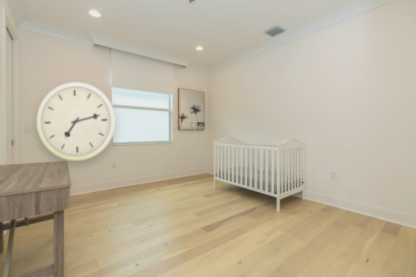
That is h=7 m=13
